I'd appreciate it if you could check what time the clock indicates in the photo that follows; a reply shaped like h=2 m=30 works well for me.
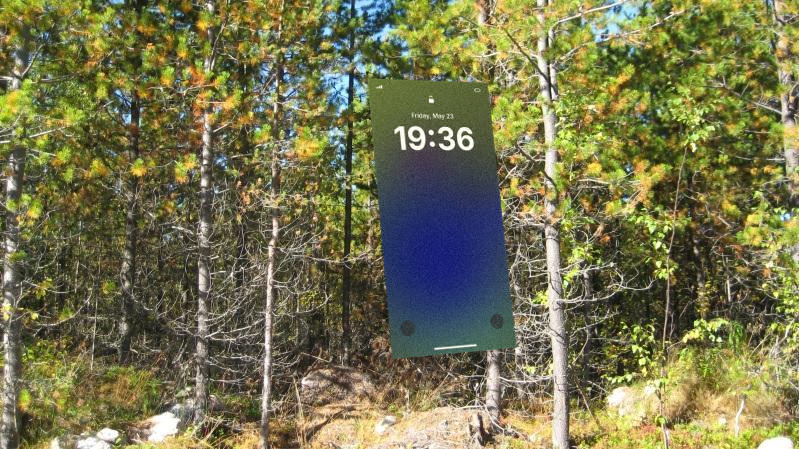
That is h=19 m=36
